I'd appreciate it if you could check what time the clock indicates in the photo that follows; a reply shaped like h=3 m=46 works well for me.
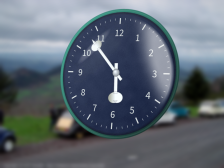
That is h=5 m=53
